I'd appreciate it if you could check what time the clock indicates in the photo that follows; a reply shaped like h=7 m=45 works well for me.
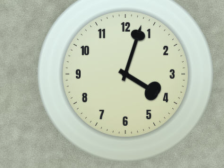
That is h=4 m=3
